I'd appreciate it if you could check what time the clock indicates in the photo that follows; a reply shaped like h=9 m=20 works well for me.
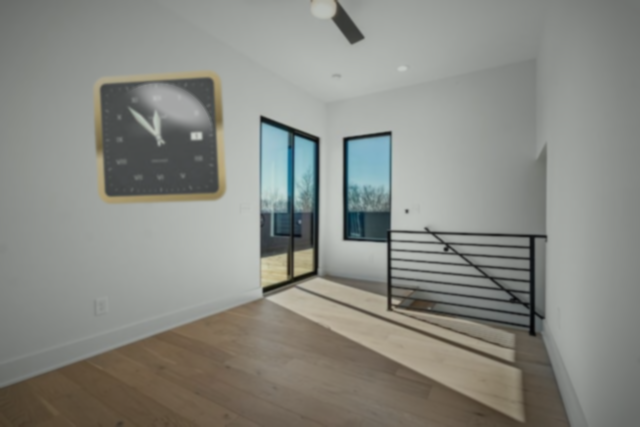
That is h=11 m=53
